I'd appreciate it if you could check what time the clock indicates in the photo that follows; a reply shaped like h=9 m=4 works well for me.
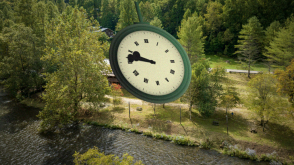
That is h=9 m=47
